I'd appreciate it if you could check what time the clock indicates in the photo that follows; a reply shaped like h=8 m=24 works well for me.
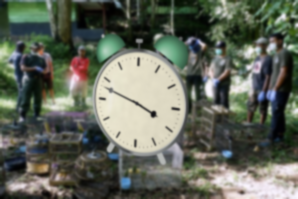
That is h=3 m=48
